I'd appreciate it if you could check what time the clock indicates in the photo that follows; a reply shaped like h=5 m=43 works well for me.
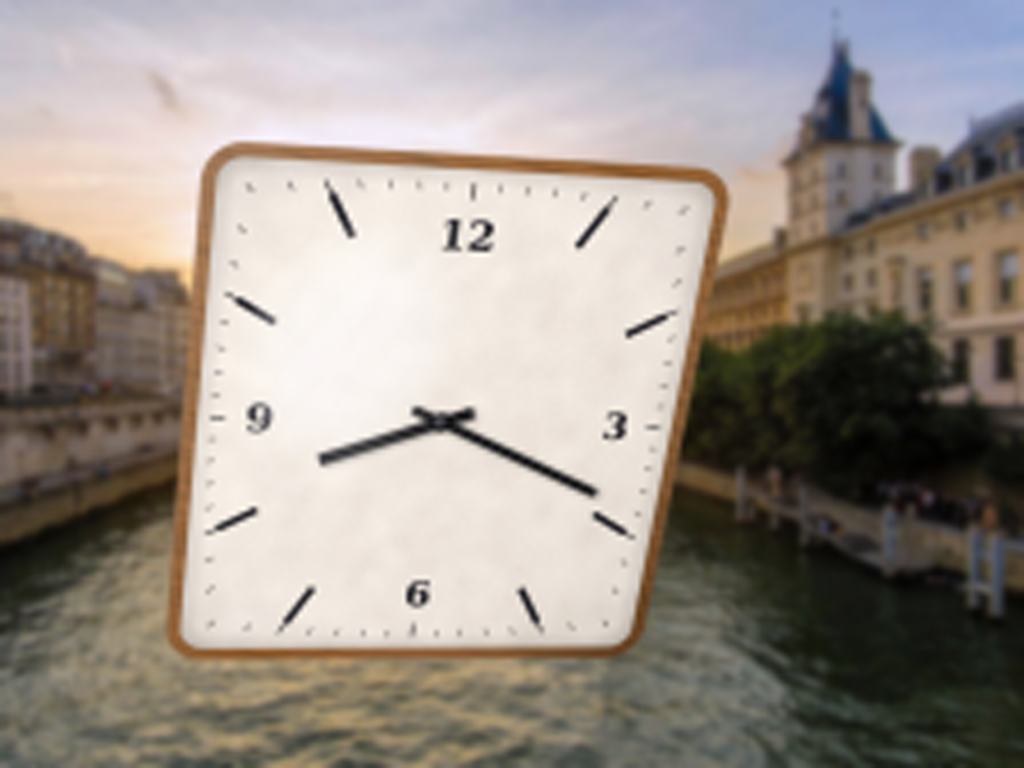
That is h=8 m=19
